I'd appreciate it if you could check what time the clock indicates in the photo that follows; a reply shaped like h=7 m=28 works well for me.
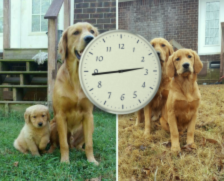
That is h=2 m=44
